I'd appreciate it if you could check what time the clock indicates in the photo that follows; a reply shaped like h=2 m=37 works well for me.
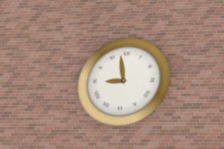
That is h=8 m=58
